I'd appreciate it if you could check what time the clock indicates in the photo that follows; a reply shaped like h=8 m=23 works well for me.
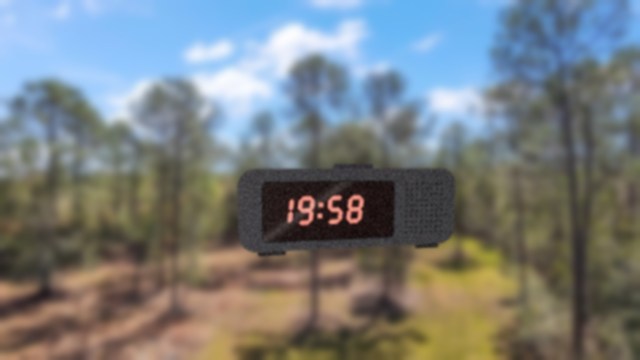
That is h=19 m=58
